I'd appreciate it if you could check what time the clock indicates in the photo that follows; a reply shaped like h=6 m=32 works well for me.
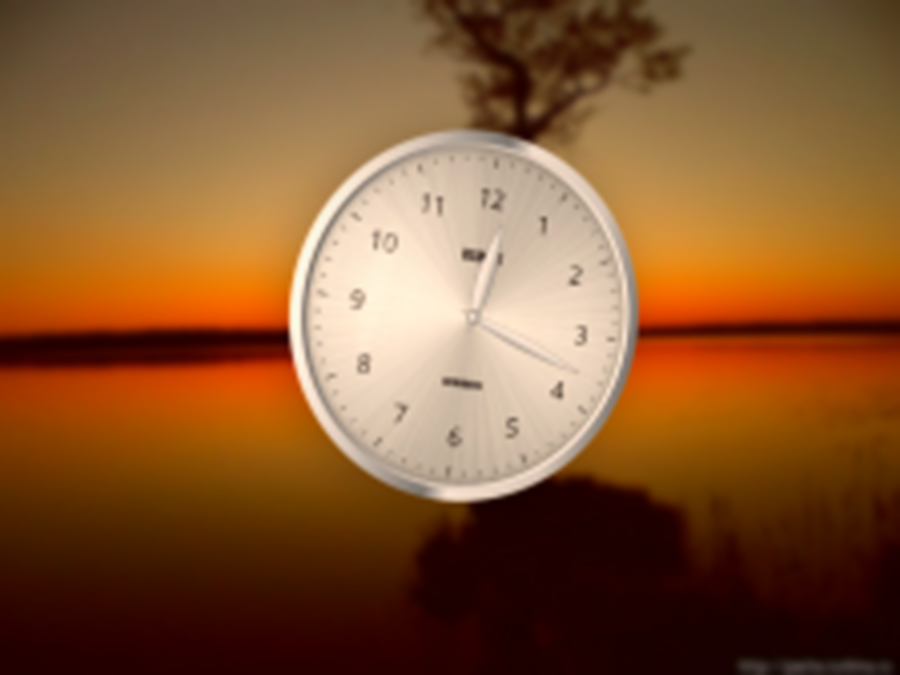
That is h=12 m=18
